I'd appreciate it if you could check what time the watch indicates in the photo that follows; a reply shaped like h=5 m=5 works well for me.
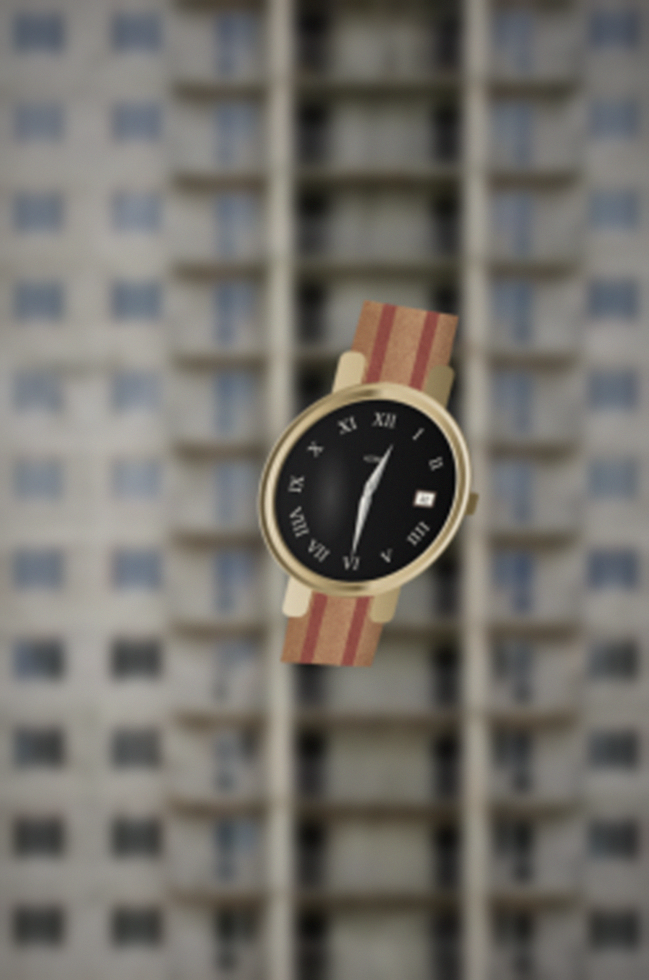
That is h=12 m=30
